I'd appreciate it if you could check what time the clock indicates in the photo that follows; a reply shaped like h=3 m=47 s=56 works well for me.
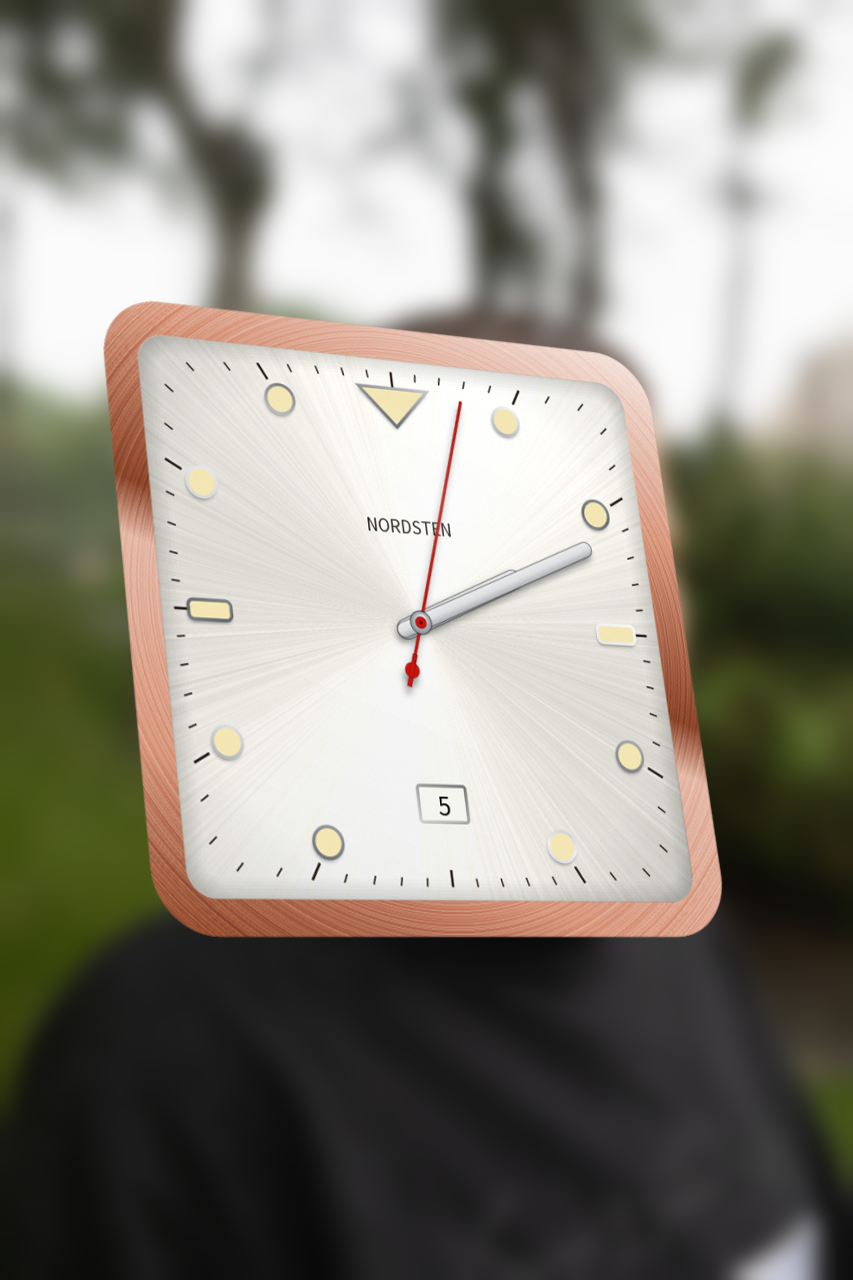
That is h=2 m=11 s=3
